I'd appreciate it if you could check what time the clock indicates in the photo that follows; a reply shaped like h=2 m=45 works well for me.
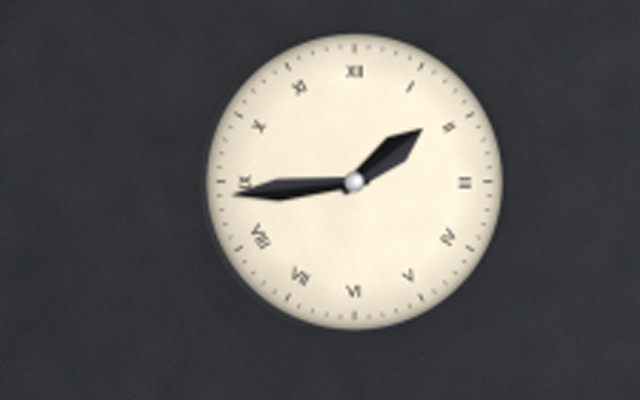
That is h=1 m=44
